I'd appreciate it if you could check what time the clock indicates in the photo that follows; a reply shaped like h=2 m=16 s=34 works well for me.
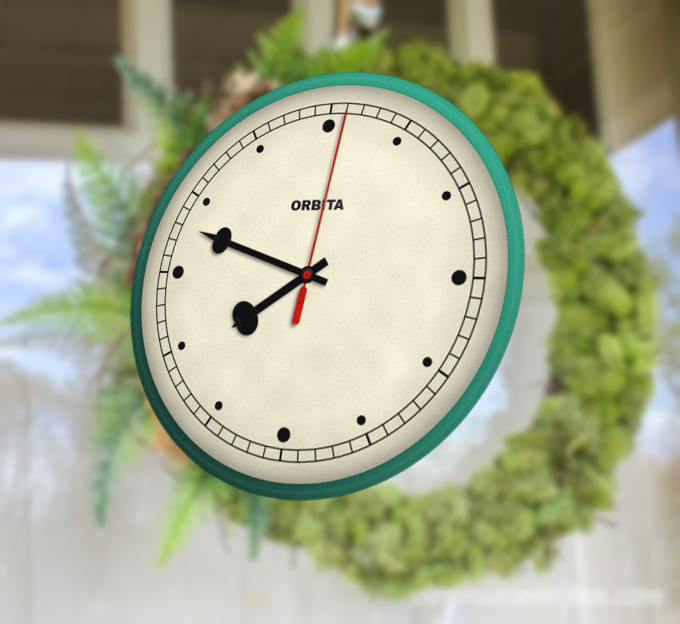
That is h=7 m=48 s=1
